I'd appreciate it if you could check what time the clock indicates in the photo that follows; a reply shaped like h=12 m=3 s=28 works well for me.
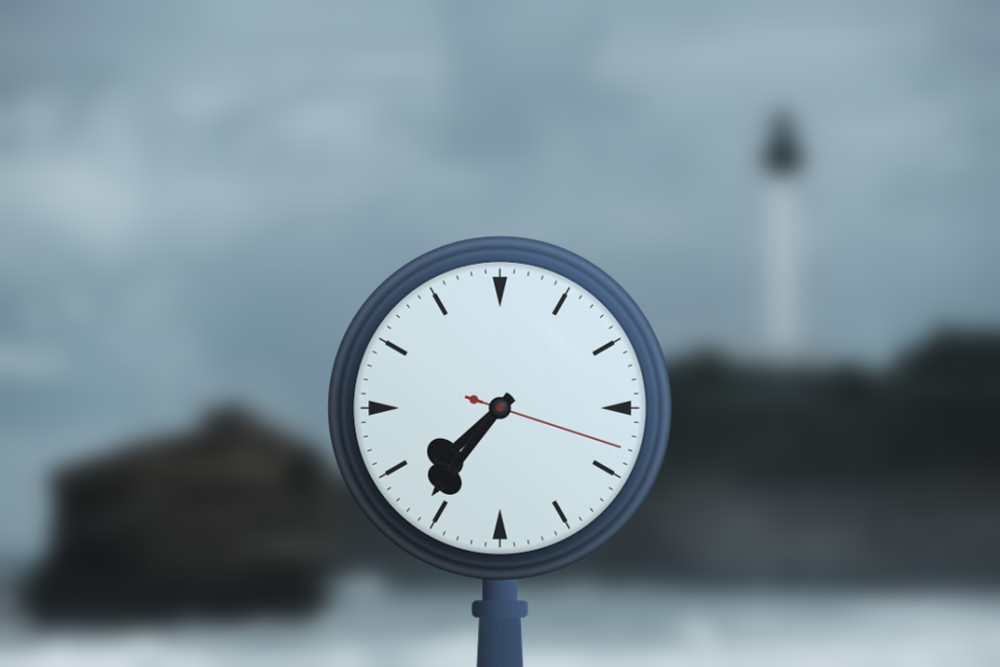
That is h=7 m=36 s=18
